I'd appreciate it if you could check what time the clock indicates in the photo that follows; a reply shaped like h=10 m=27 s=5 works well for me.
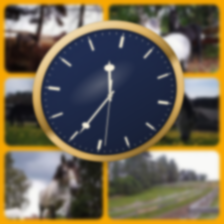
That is h=11 m=34 s=29
